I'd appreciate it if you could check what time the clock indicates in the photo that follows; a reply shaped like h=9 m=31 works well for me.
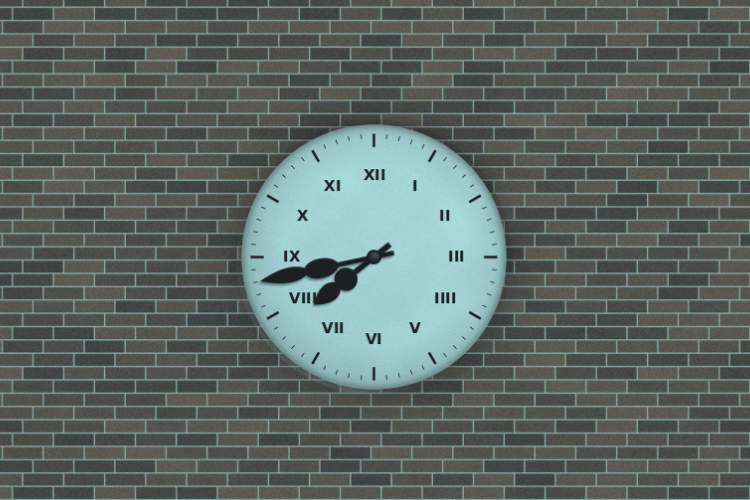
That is h=7 m=43
